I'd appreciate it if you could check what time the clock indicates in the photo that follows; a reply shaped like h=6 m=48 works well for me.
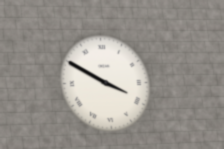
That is h=3 m=50
